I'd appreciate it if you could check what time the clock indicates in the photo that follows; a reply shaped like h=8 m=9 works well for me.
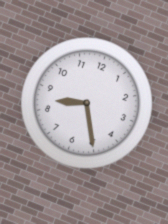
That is h=8 m=25
